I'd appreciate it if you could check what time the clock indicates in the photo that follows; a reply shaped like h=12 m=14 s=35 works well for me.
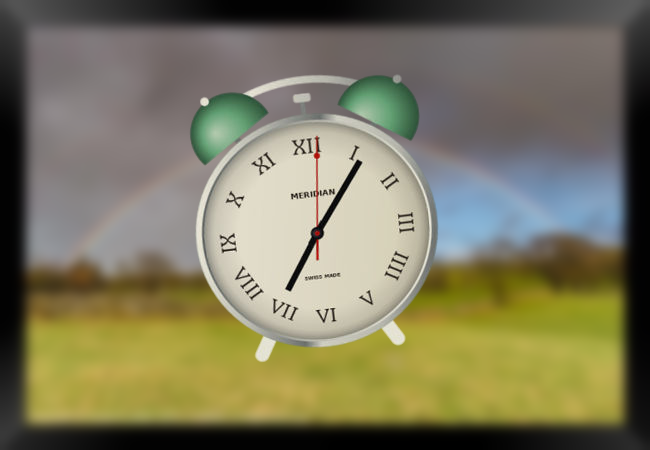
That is h=7 m=6 s=1
